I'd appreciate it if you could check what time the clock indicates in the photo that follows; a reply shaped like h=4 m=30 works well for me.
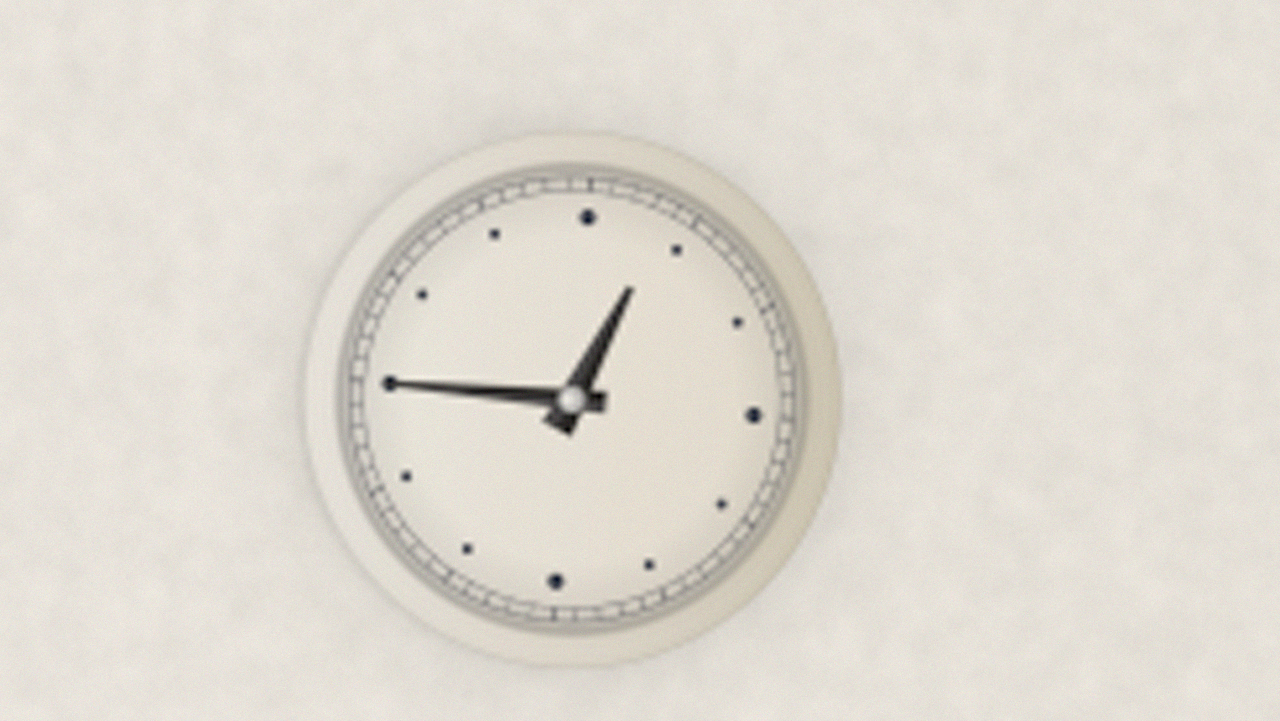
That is h=12 m=45
